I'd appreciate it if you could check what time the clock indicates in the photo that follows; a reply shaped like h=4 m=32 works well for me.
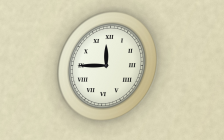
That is h=11 m=45
